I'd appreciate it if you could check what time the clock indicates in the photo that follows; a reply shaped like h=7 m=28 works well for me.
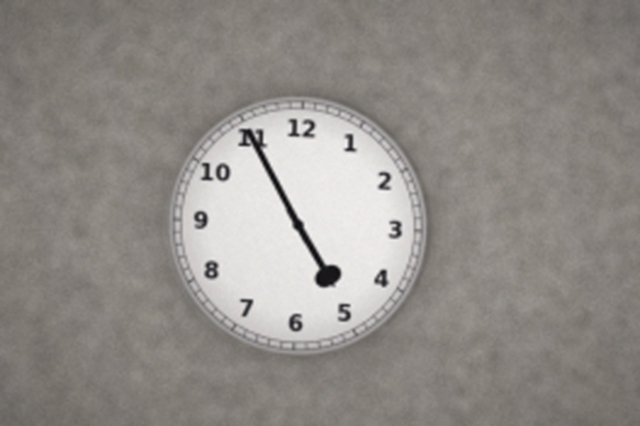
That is h=4 m=55
